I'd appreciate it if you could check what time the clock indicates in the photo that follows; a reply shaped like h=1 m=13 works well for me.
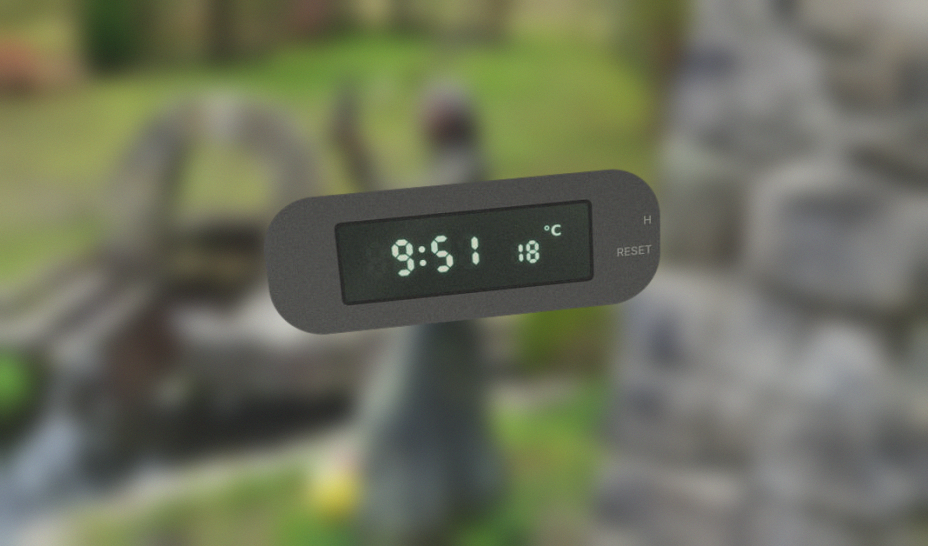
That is h=9 m=51
